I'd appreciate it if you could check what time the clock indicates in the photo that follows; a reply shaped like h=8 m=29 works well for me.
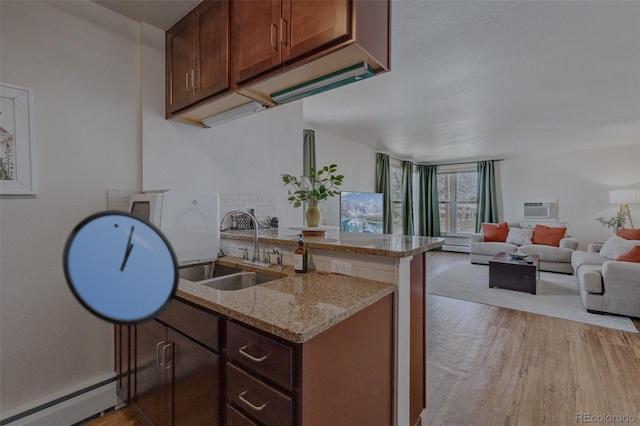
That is h=1 m=4
